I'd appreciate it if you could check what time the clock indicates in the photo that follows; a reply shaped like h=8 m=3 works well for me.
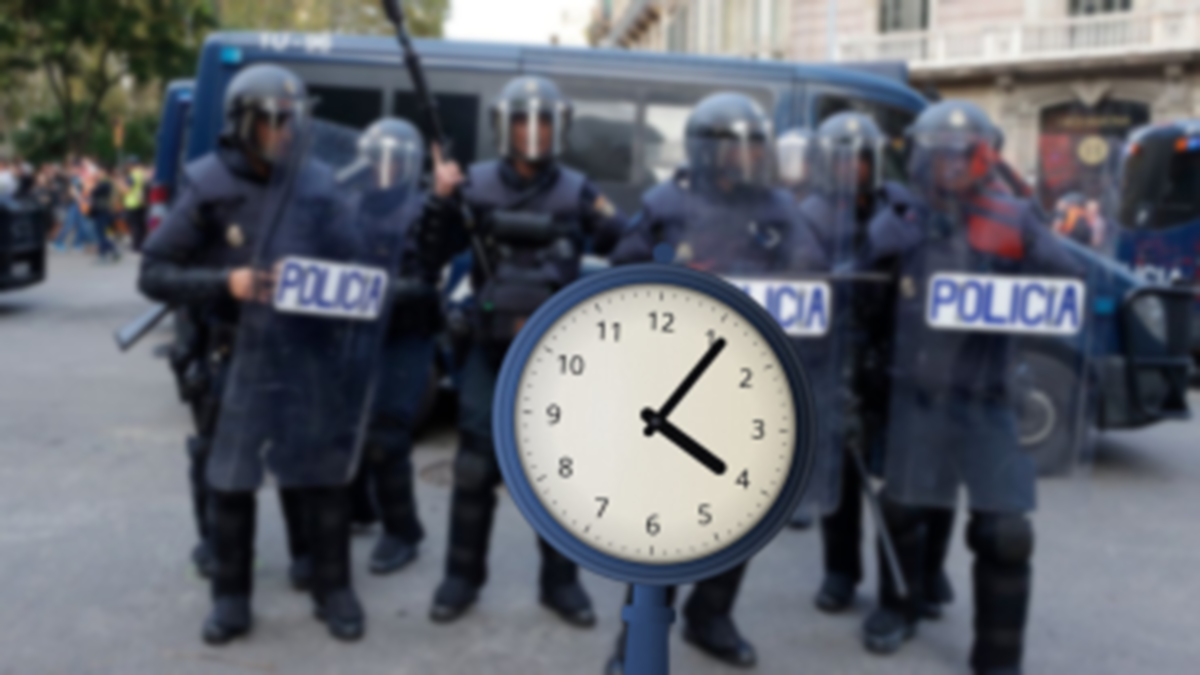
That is h=4 m=6
